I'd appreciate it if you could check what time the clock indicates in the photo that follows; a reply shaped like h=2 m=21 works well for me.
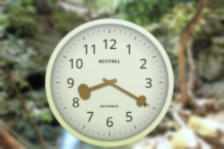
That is h=8 m=20
